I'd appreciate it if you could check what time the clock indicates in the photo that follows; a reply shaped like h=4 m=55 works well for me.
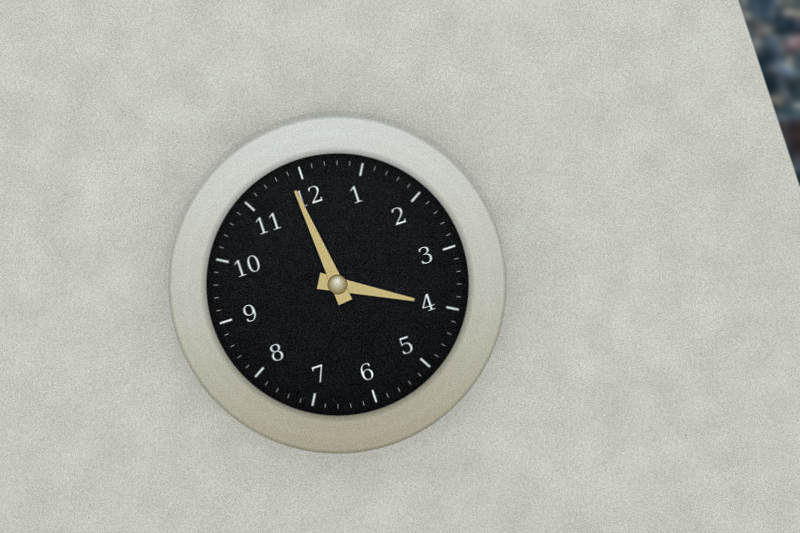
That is h=3 m=59
